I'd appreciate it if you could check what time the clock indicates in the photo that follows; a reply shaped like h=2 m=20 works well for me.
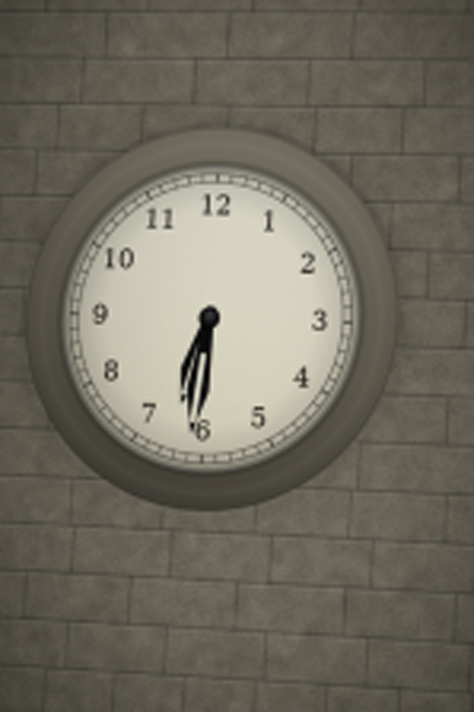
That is h=6 m=31
